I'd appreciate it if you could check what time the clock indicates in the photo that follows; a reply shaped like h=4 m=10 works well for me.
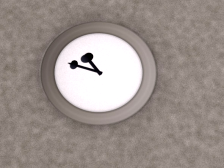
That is h=10 m=48
